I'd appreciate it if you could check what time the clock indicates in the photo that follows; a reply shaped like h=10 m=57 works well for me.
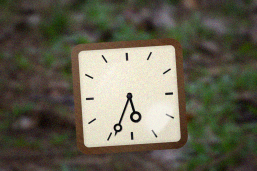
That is h=5 m=34
